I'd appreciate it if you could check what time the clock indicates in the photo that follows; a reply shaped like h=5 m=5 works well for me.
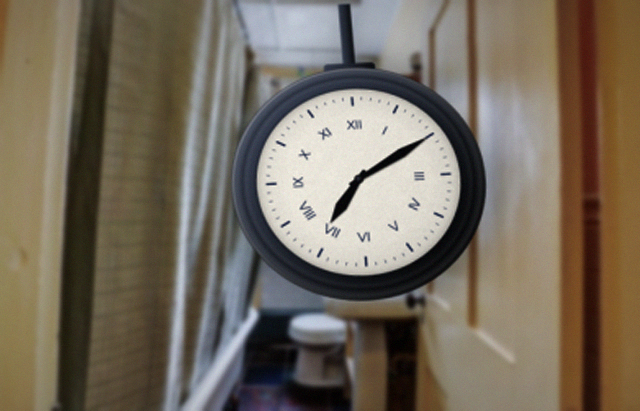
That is h=7 m=10
